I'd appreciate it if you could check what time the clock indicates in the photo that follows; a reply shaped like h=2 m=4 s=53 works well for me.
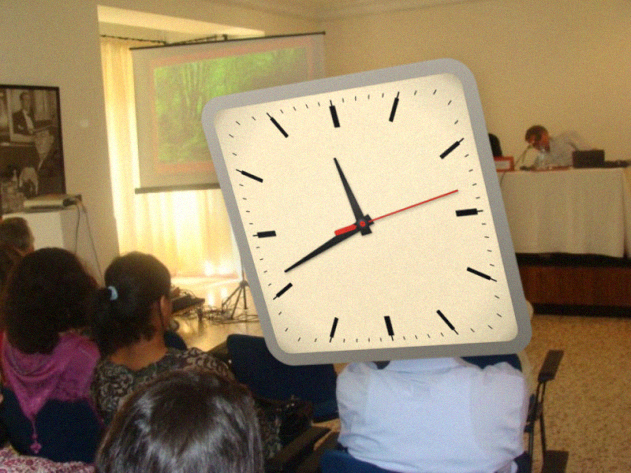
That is h=11 m=41 s=13
